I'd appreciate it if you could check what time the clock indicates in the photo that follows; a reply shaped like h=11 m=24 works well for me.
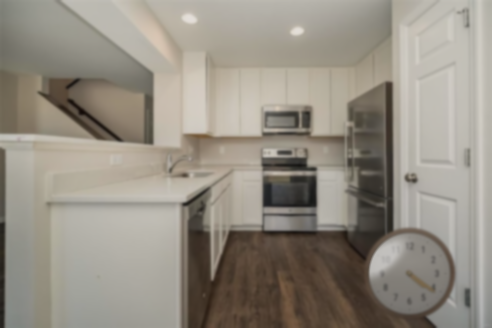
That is h=4 m=21
